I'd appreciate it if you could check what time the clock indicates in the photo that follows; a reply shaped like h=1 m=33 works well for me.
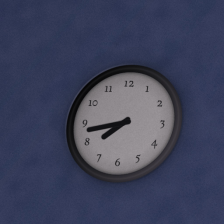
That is h=7 m=43
